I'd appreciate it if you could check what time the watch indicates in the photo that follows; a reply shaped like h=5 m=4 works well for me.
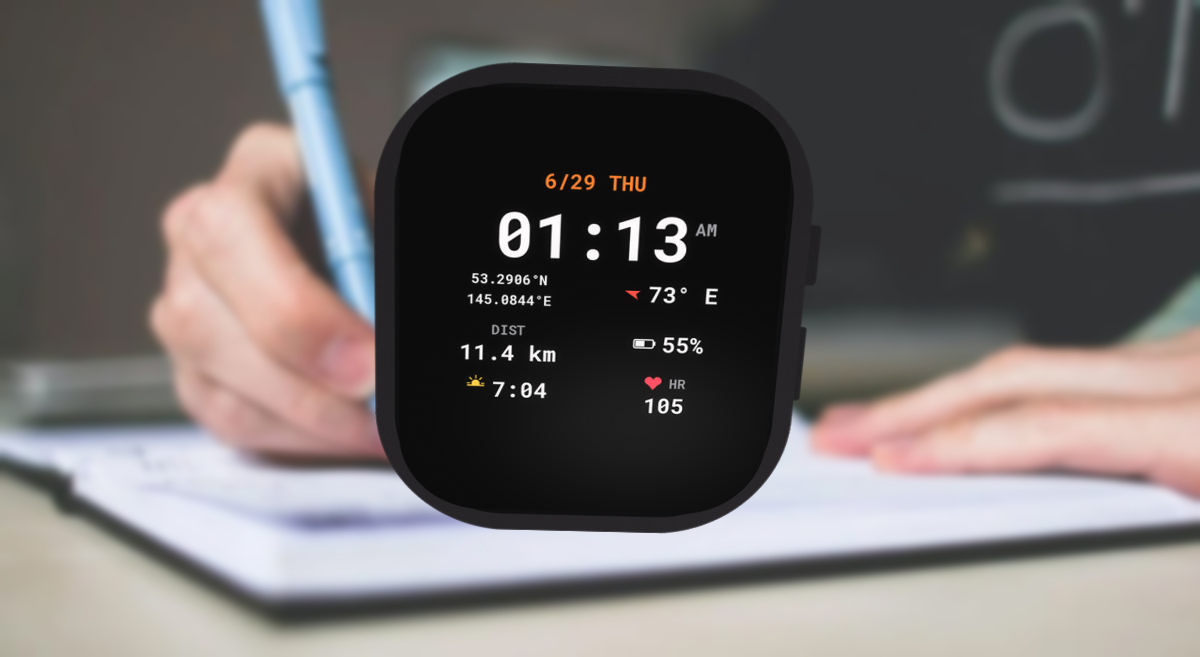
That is h=1 m=13
